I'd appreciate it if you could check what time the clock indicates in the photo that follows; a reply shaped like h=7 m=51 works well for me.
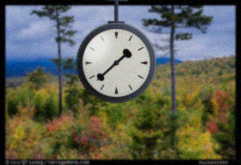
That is h=1 m=38
